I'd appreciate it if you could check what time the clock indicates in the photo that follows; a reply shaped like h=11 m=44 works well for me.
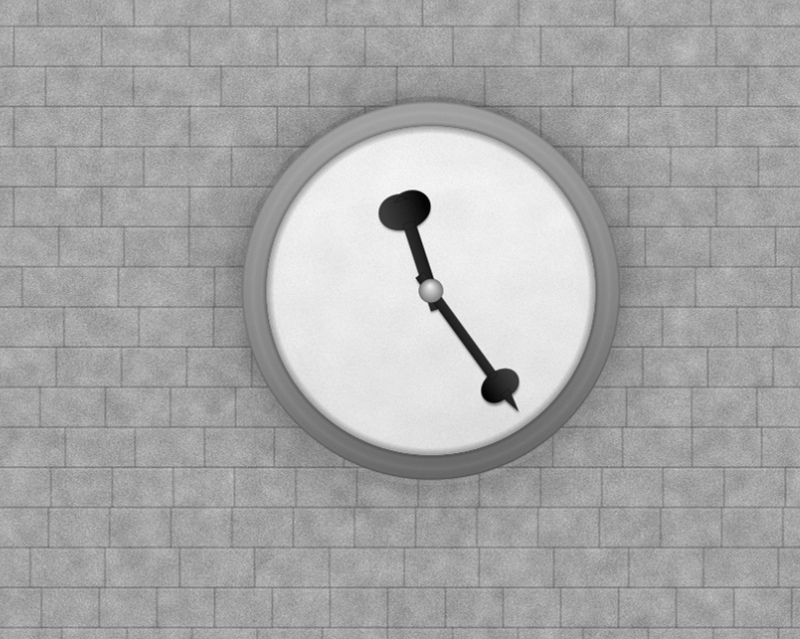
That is h=11 m=24
